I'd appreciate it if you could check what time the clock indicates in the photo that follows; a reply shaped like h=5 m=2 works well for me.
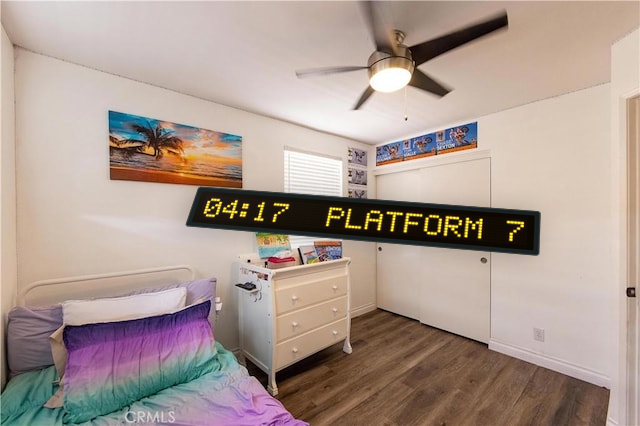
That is h=4 m=17
